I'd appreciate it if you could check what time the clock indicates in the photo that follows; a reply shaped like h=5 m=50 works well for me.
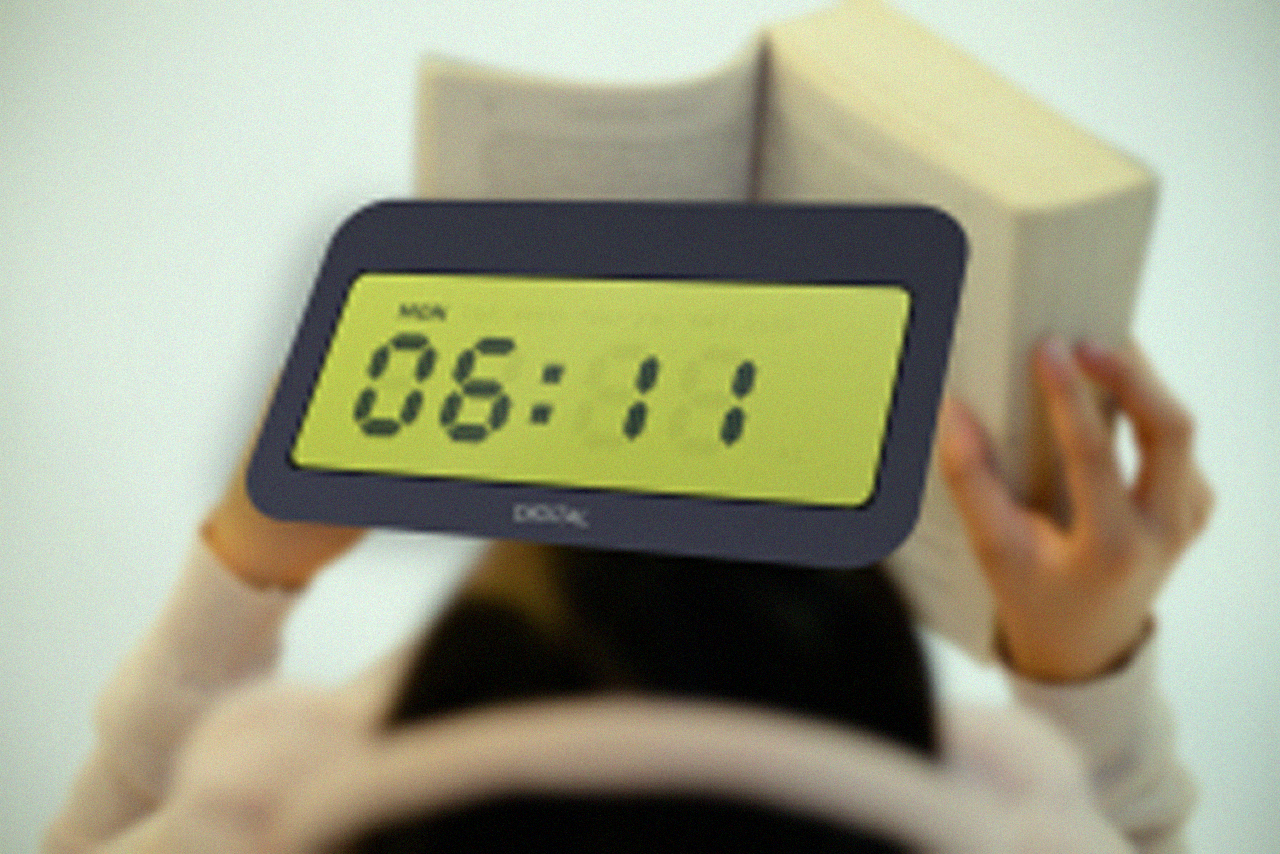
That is h=6 m=11
